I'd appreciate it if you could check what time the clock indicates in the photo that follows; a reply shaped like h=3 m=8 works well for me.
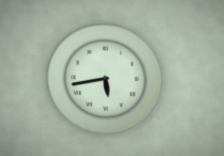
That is h=5 m=43
